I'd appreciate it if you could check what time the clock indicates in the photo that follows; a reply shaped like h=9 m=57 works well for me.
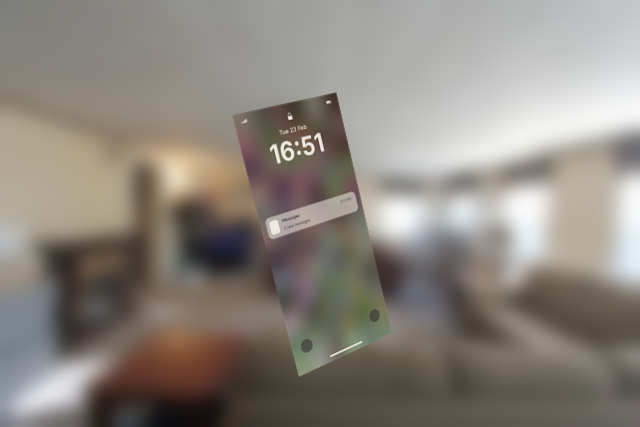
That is h=16 m=51
